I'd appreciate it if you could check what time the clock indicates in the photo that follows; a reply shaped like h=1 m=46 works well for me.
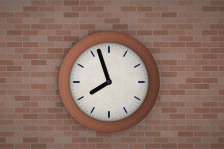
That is h=7 m=57
